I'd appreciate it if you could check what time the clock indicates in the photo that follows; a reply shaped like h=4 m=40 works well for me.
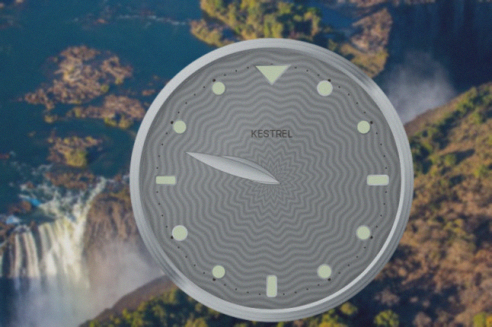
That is h=9 m=48
